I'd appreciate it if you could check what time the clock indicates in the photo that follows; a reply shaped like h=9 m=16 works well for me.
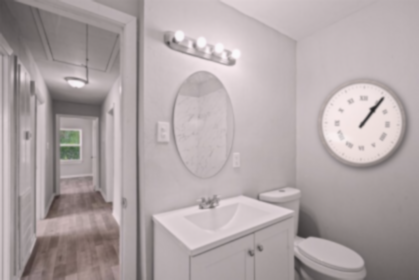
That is h=1 m=6
